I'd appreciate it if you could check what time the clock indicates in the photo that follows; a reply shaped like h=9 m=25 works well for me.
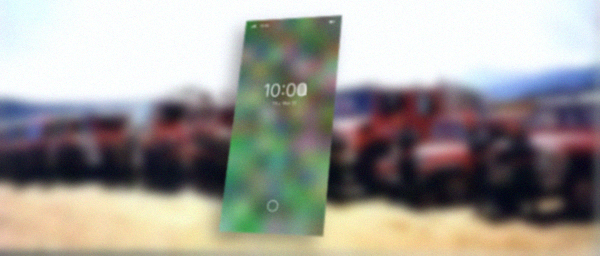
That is h=10 m=0
